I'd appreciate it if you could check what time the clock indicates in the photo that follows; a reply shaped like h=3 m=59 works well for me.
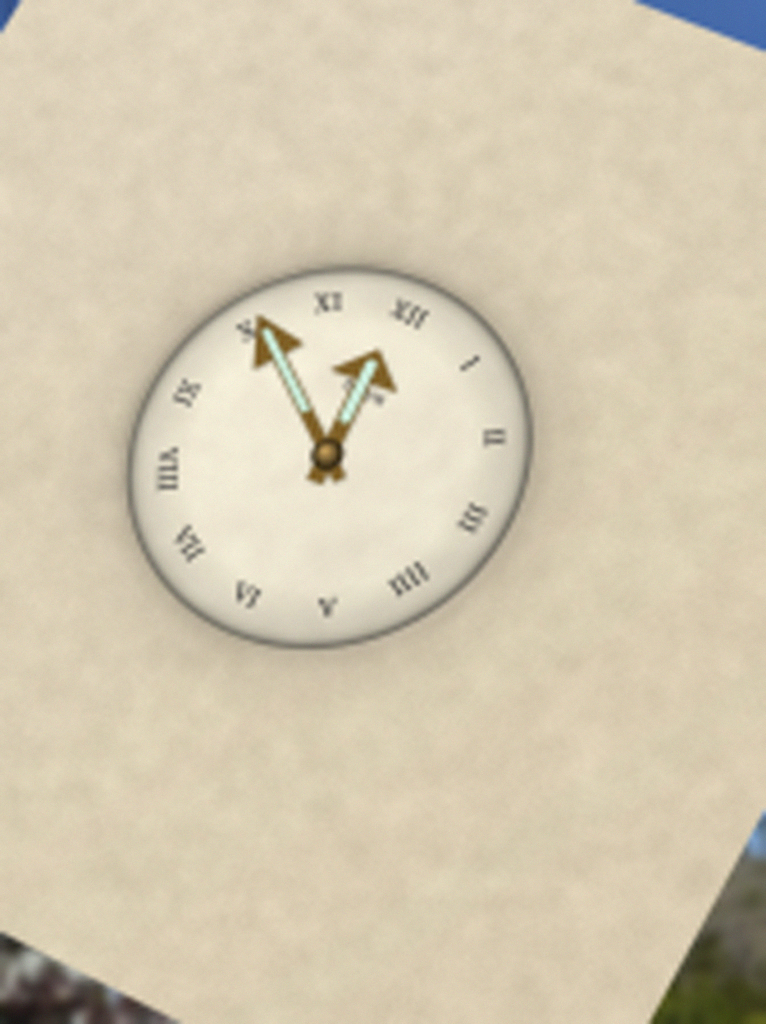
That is h=11 m=51
